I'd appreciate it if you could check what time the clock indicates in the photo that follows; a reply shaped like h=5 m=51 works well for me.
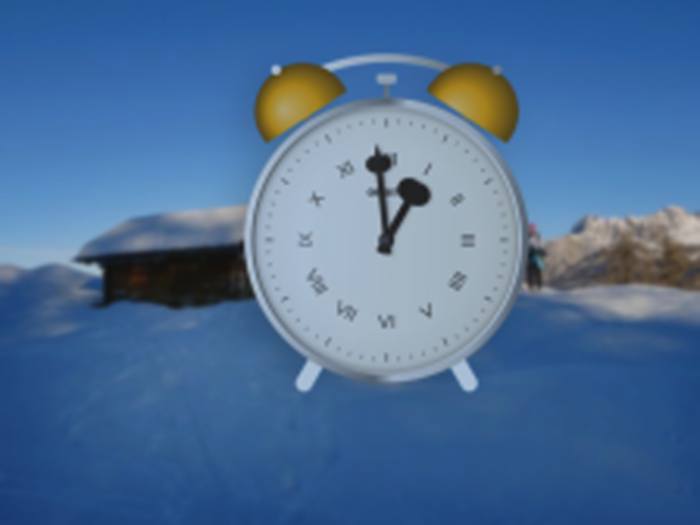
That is h=12 m=59
